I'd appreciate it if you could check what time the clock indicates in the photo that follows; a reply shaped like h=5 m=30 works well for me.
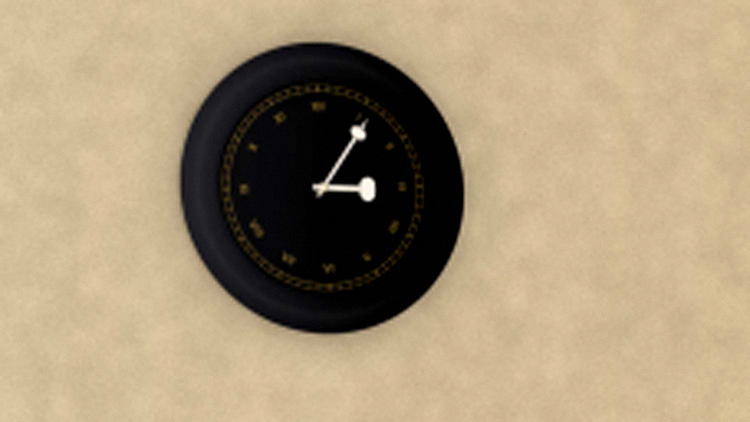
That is h=3 m=6
